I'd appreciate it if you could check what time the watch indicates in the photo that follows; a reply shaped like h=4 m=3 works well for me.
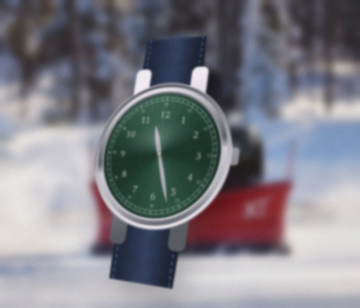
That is h=11 m=27
